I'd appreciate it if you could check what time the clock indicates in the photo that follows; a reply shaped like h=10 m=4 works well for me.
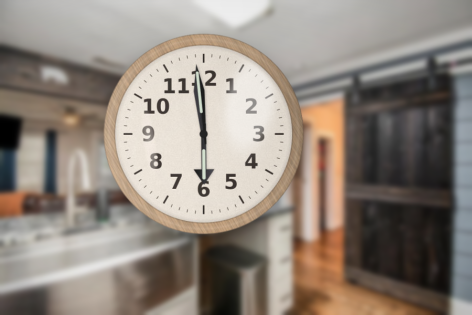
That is h=5 m=59
